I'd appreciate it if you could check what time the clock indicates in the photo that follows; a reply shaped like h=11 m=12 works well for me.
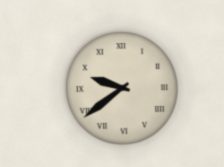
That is h=9 m=39
